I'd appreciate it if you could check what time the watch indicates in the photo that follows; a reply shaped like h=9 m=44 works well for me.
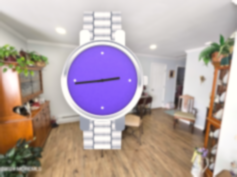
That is h=2 m=44
